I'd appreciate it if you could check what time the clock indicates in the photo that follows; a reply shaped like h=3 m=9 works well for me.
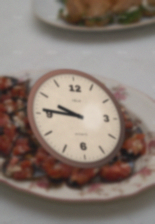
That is h=9 m=46
